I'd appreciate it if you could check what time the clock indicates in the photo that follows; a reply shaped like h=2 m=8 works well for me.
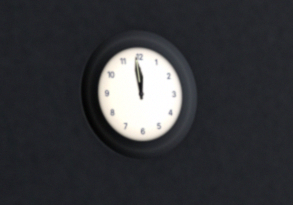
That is h=11 m=59
